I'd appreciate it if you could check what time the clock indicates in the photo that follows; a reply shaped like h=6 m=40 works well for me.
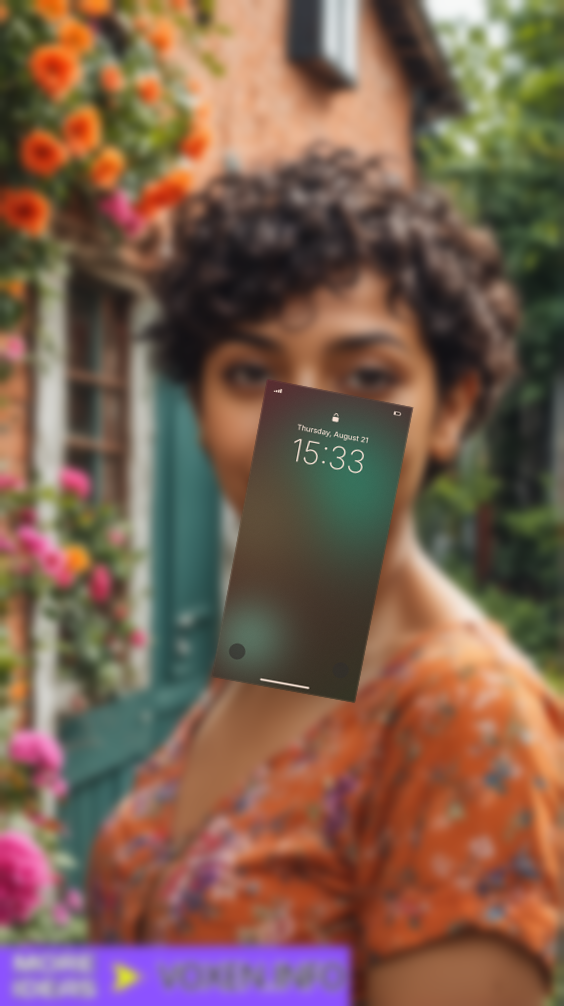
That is h=15 m=33
